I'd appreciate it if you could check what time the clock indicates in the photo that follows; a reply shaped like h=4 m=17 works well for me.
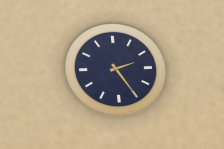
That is h=2 m=25
